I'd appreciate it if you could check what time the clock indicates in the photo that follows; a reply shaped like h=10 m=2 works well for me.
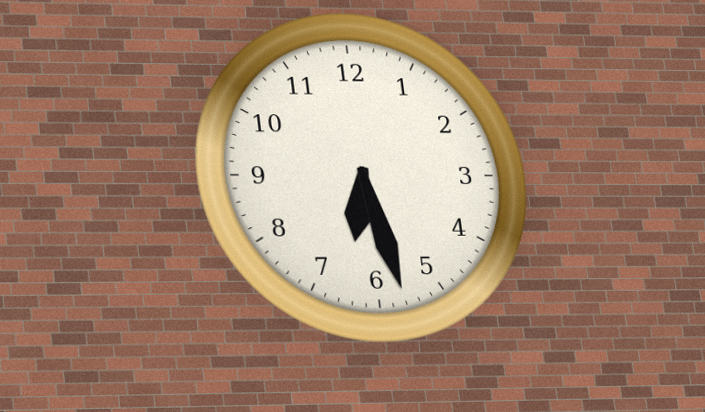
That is h=6 m=28
